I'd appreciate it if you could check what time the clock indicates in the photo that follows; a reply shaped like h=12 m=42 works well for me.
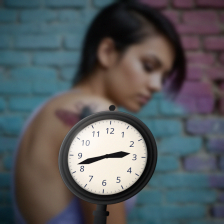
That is h=2 m=42
